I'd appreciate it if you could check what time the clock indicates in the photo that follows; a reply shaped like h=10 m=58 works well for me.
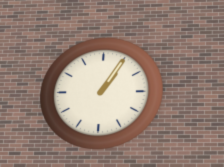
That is h=1 m=5
